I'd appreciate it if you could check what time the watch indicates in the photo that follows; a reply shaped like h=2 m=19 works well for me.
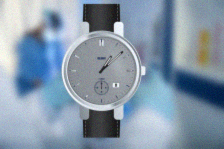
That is h=1 m=8
